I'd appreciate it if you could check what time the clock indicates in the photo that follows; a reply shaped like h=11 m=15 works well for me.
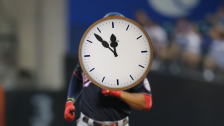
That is h=11 m=53
